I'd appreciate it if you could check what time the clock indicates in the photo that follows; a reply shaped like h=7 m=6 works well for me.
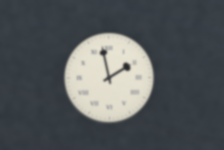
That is h=1 m=58
